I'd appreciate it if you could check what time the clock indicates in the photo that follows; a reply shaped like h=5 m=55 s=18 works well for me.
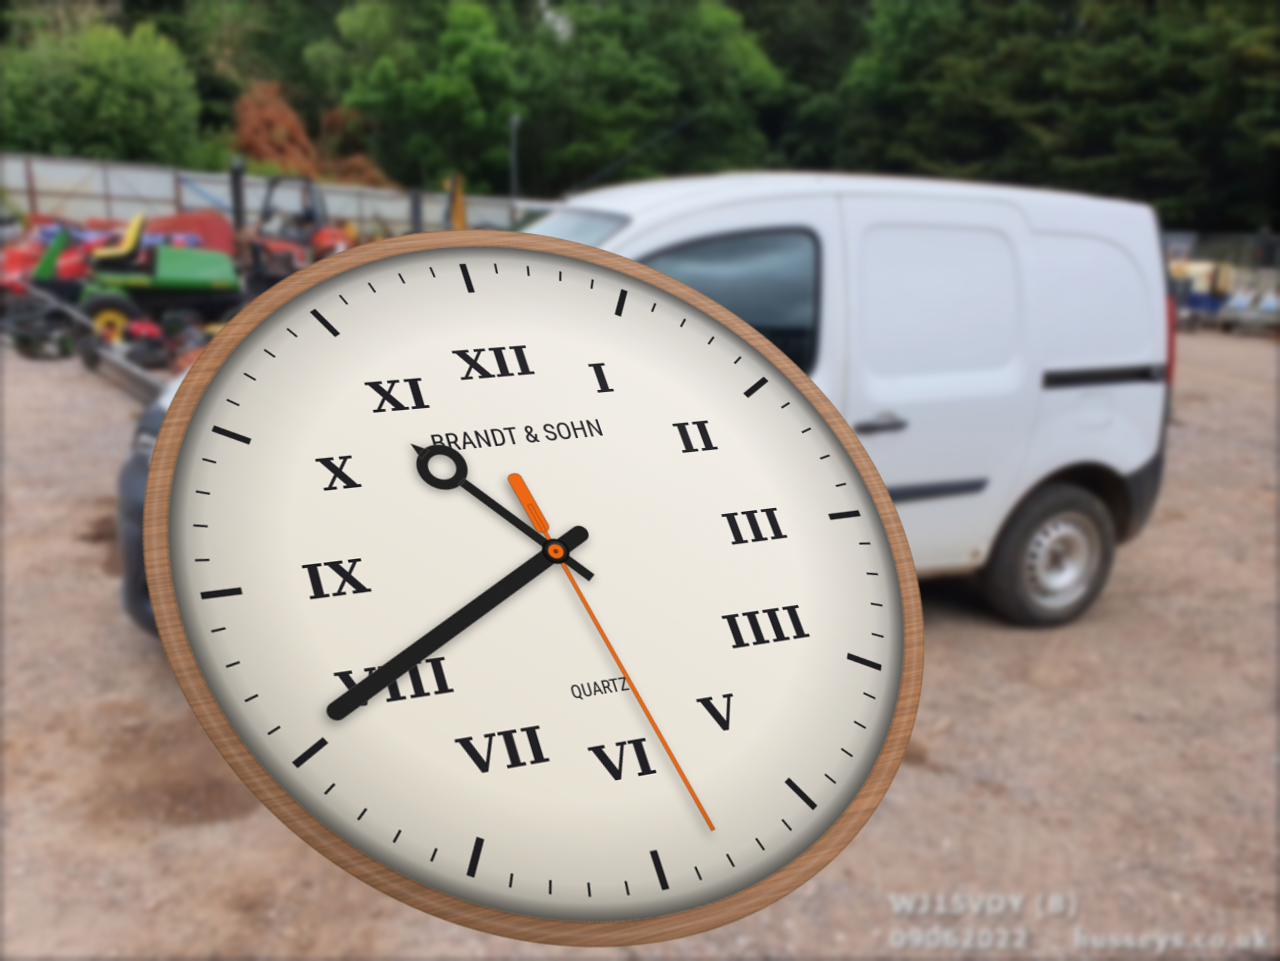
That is h=10 m=40 s=28
